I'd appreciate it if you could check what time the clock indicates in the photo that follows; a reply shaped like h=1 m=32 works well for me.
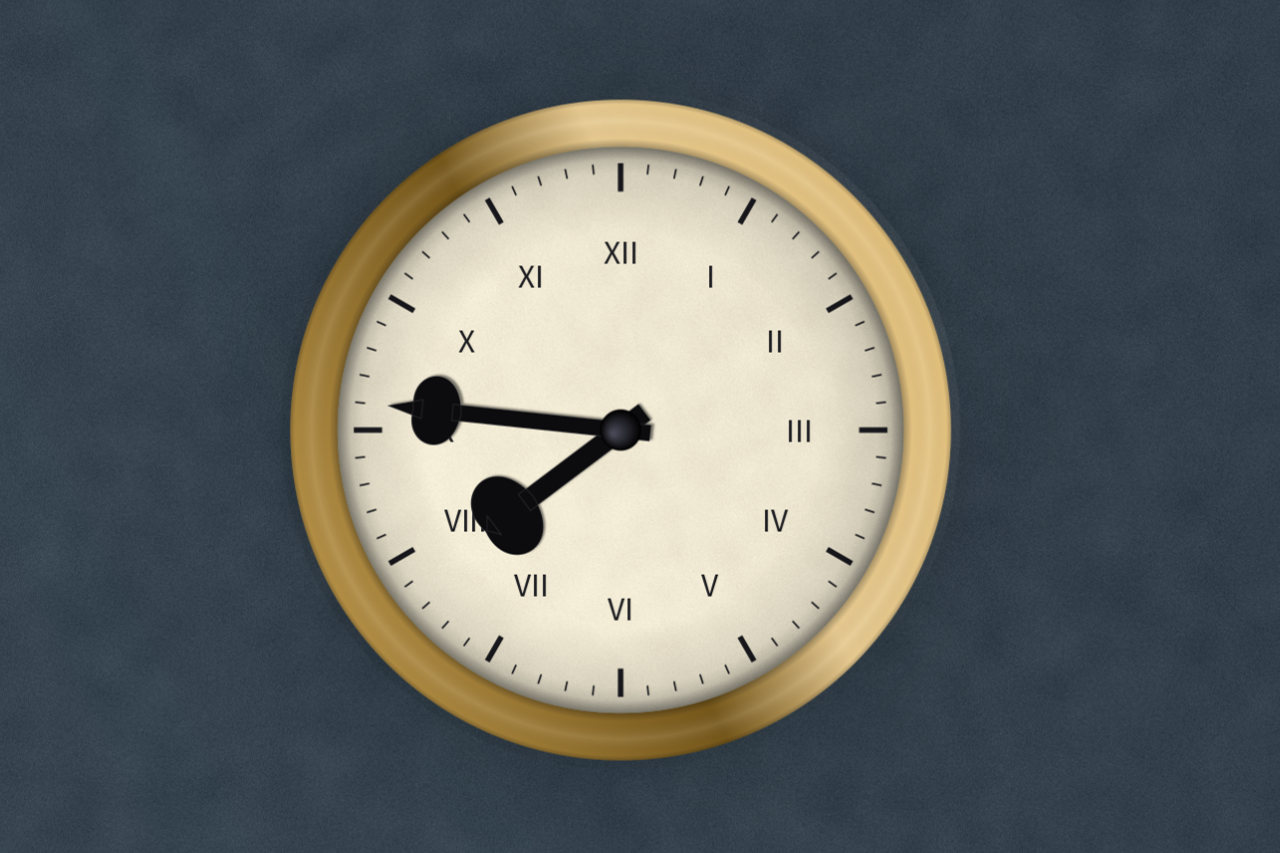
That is h=7 m=46
